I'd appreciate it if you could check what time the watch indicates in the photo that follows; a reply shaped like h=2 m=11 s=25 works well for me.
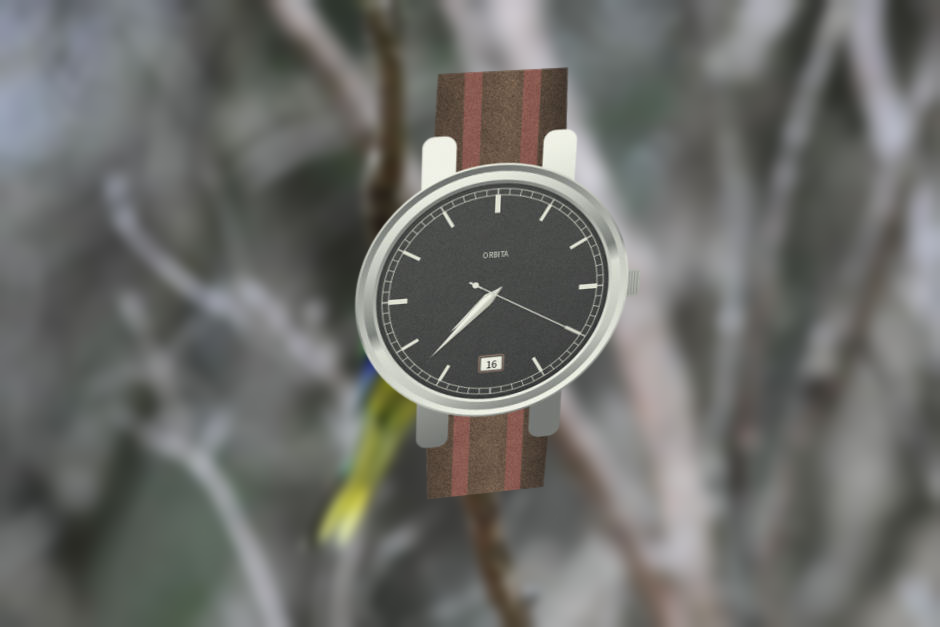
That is h=7 m=37 s=20
